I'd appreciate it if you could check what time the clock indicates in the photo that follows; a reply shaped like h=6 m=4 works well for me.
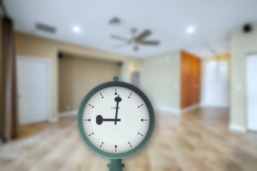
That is h=9 m=1
